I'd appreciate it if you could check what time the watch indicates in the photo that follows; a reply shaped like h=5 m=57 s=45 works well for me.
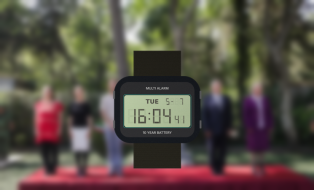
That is h=16 m=4 s=41
